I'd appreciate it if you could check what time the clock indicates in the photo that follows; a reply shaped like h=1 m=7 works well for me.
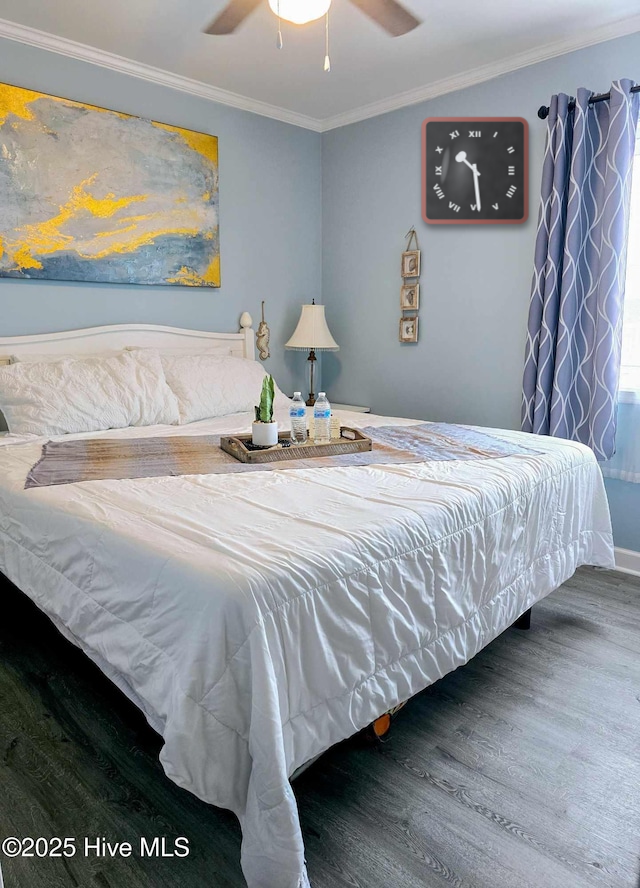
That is h=10 m=29
